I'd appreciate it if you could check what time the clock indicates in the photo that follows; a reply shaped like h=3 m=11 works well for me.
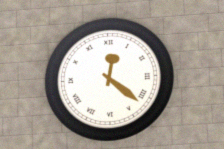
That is h=12 m=22
